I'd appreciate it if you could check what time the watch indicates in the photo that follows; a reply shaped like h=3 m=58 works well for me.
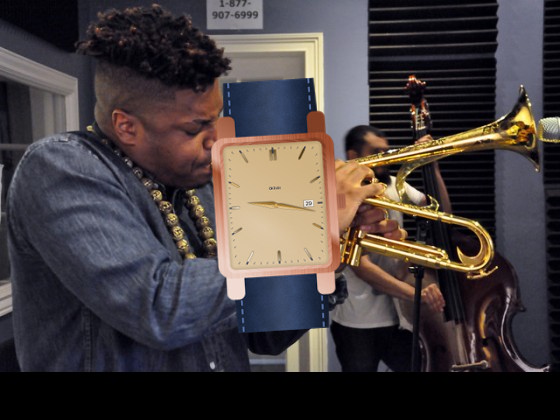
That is h=9 m=17
